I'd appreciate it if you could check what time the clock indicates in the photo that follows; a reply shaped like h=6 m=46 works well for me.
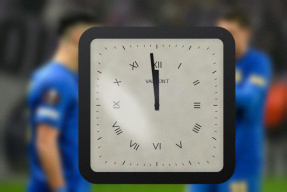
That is h=11 m=59
